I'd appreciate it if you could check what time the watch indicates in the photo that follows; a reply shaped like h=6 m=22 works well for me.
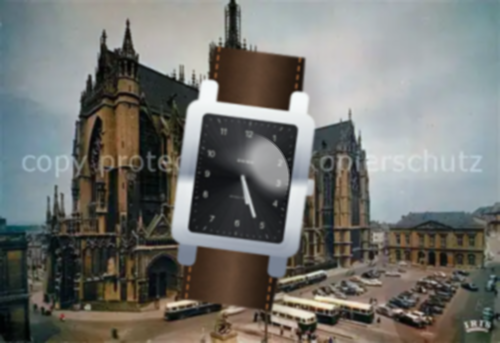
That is h=5 m=26
